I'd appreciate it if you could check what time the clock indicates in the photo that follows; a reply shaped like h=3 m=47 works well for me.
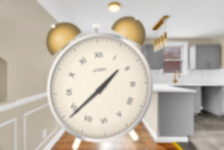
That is h=1 m=39
